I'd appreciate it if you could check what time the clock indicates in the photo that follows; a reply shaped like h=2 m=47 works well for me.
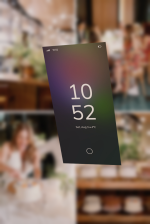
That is h=10 m=52
